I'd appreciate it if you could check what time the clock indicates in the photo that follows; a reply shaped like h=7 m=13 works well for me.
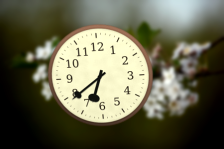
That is h=6 m=39
